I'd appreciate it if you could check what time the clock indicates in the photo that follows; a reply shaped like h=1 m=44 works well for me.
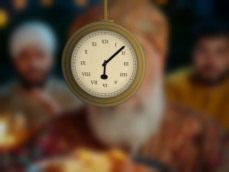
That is h=6 m=8
